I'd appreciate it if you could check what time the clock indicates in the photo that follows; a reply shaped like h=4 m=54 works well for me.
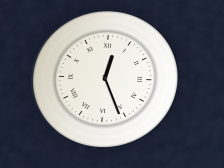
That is h=12 m=26
